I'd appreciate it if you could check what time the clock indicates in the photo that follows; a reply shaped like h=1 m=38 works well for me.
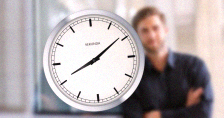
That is h=8 m=9
